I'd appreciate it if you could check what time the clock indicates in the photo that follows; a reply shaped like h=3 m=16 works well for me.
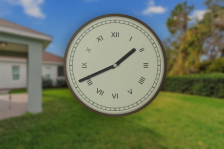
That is h=1 m=41
